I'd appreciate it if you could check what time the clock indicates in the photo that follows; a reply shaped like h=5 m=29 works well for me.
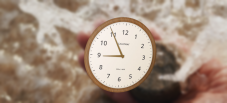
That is h=8 m=55
